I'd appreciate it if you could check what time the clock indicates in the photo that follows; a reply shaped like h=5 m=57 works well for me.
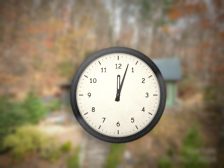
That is h=12 m=3
